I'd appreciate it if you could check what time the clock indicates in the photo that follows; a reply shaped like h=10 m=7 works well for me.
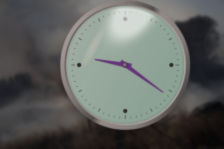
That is h=9 m=21
